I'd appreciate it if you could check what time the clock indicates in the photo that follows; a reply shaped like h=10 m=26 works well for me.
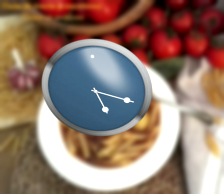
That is h=5 m=18
